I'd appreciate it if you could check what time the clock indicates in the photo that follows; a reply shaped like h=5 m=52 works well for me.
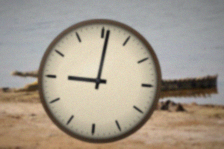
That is h=9 m=1
